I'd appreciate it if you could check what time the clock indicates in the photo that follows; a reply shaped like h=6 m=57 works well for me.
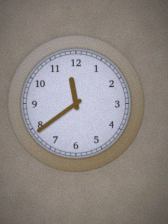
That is h=11 m=39
